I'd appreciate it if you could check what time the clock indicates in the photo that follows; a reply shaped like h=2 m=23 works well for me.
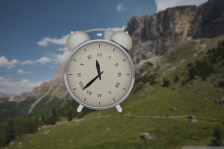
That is h=11 m=38
